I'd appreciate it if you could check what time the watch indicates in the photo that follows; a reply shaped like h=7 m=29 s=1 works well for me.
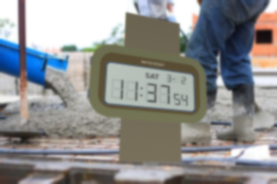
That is h=11 m=37 s=54
